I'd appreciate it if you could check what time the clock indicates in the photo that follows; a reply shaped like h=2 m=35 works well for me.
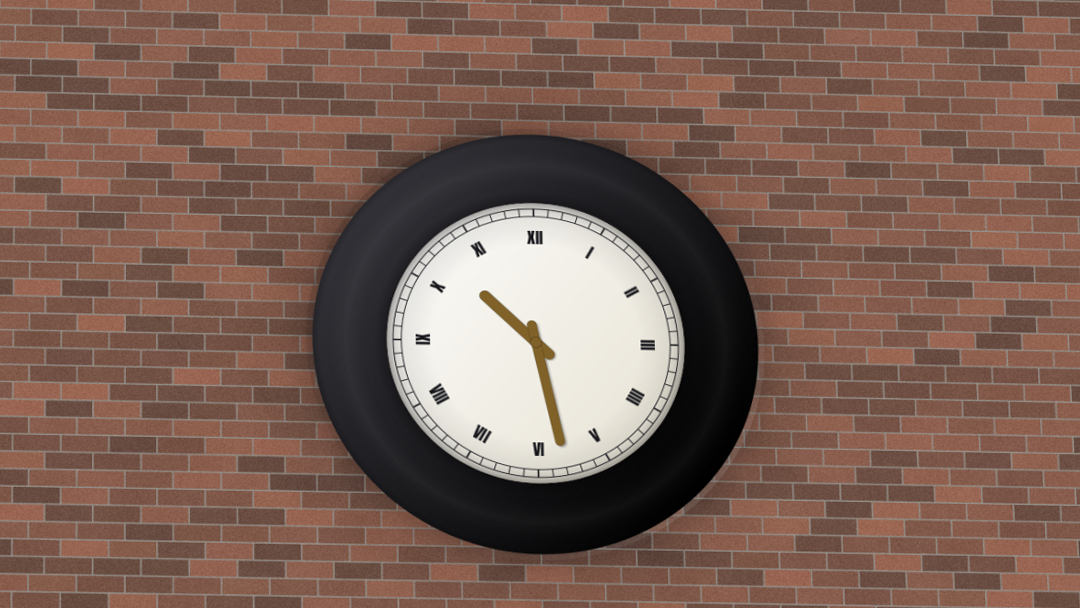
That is h=10 m=28
